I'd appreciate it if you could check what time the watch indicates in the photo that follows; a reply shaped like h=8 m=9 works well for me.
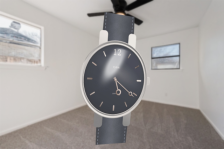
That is h=5 m=21
